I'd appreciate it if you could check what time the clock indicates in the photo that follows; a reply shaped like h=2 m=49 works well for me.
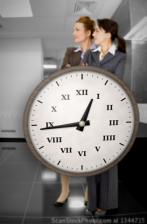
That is h=12 m=44
